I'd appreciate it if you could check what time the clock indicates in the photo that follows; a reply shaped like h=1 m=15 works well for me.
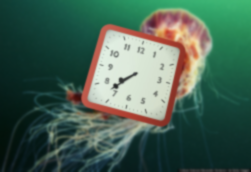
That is h=7 m=37
